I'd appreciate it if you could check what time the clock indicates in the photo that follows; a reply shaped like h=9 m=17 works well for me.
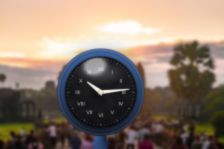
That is h=10 m=14
